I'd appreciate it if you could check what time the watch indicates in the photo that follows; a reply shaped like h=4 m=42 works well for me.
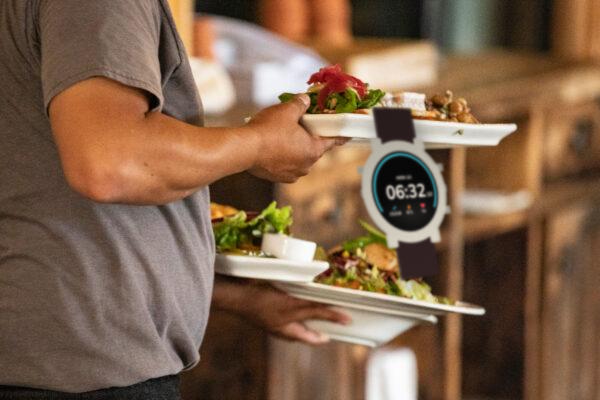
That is h=6 m=32
